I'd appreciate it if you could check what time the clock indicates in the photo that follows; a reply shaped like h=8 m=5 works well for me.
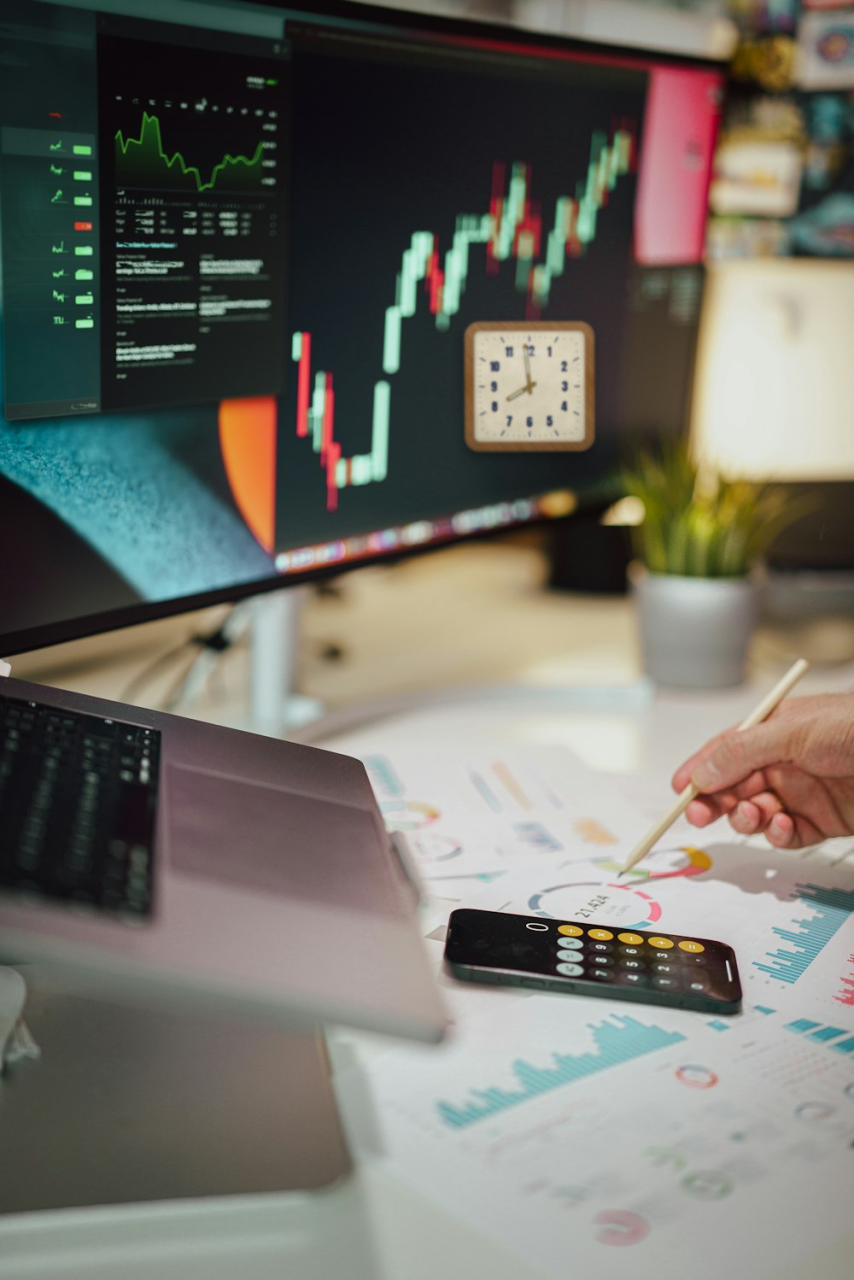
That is h=7 m=59
